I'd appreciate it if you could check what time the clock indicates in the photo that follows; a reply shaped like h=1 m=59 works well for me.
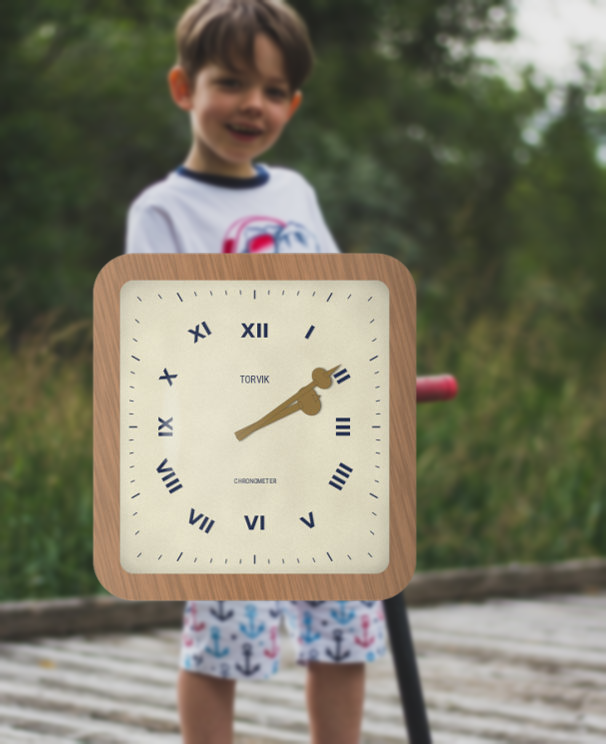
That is h=2 m=9
